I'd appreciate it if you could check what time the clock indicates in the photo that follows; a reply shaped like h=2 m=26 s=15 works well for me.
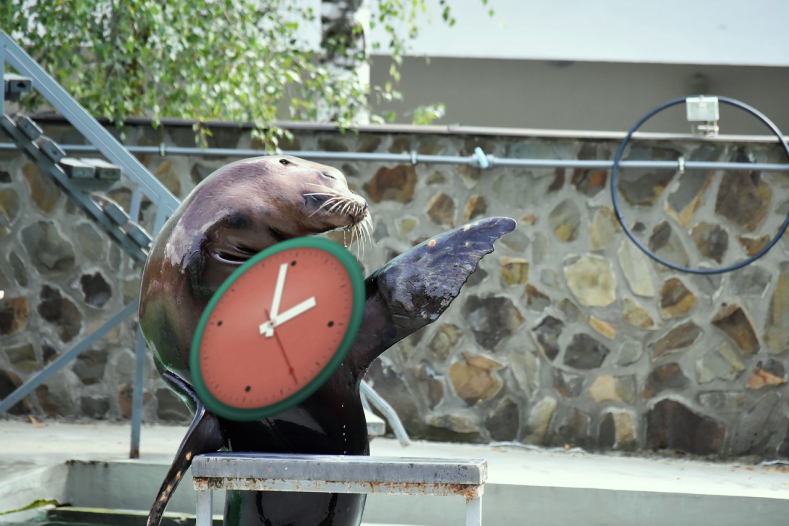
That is h=1 m=58 s=23
